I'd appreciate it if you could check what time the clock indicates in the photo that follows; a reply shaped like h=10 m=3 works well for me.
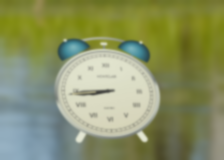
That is h=8 m=44
